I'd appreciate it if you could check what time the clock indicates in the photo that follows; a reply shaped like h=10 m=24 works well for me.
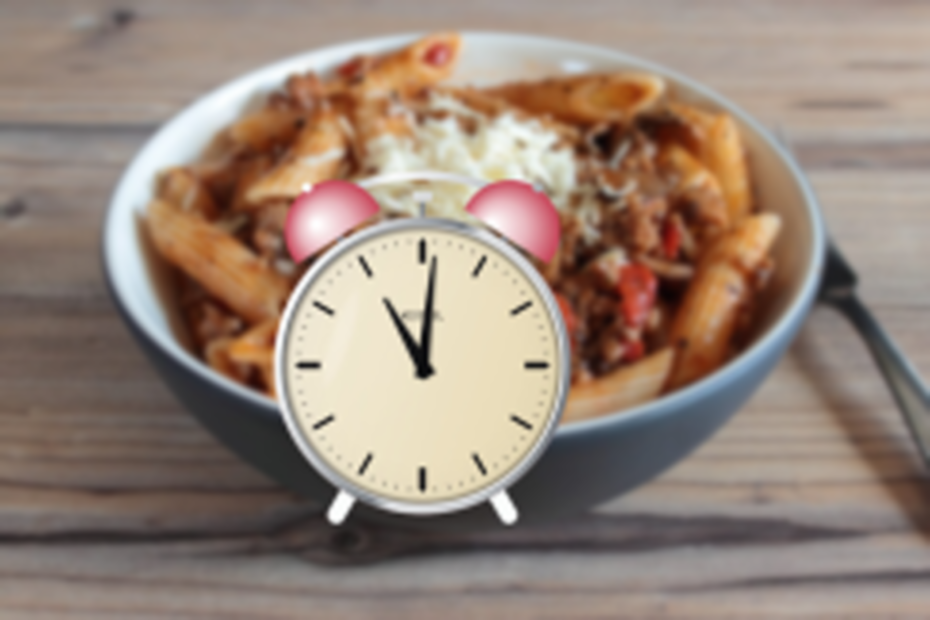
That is h=11 m=1
